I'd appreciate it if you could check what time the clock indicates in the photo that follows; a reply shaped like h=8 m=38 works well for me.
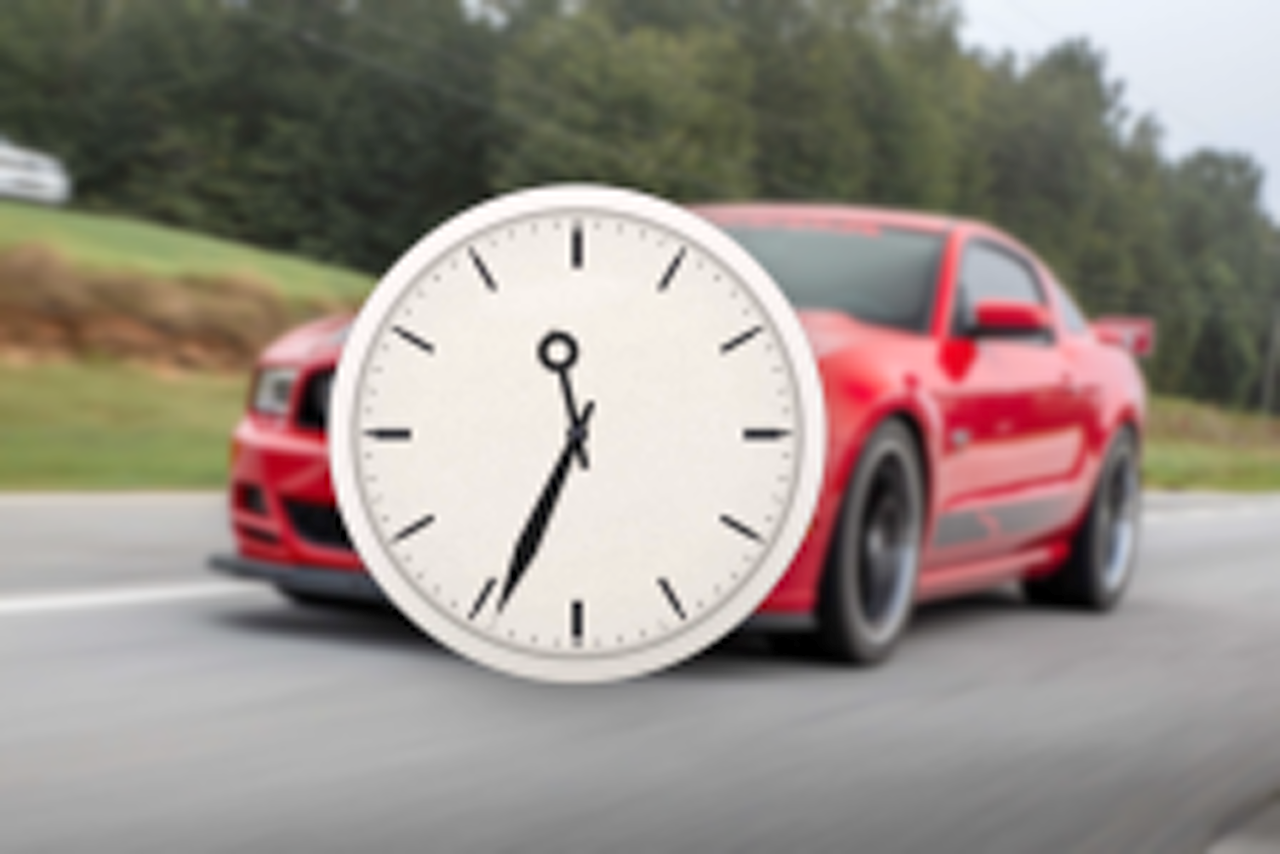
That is h=11 m=34
